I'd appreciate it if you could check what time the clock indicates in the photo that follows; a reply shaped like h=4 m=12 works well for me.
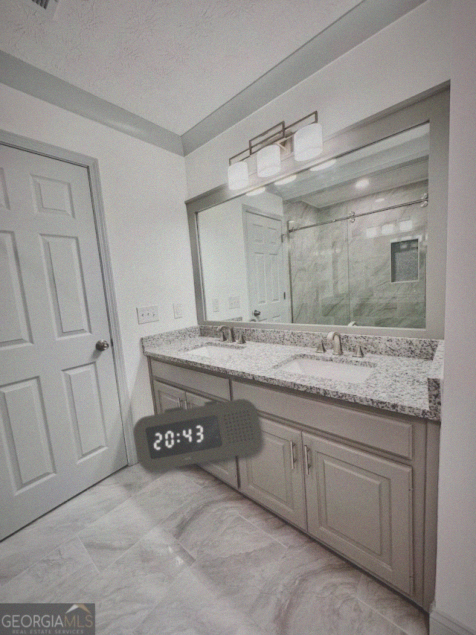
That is h=20 m=43
